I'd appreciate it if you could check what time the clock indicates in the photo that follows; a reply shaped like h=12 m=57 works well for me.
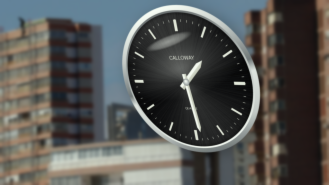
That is h=1 m=29
